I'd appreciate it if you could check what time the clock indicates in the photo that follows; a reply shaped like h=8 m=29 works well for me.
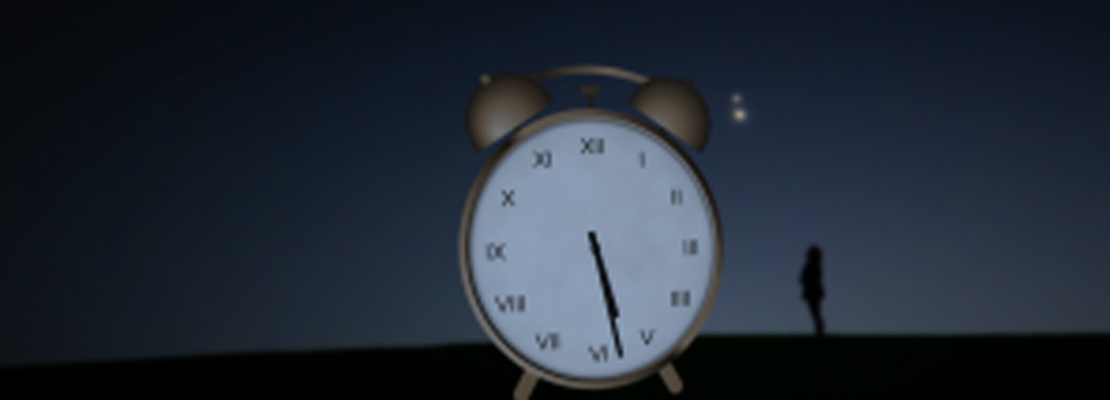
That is h=5 m=28
